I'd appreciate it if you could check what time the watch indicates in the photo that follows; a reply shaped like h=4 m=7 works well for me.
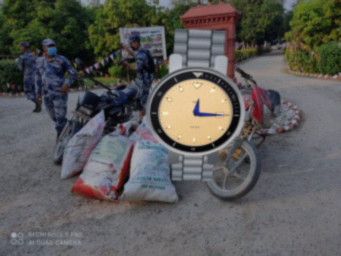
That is h=12 m=15
